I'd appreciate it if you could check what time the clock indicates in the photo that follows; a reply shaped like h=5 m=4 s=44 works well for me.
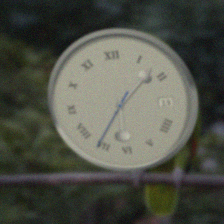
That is h=6 m=7 s=36
